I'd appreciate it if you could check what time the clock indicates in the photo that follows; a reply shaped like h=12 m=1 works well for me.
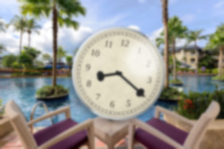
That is h=8 m=20
